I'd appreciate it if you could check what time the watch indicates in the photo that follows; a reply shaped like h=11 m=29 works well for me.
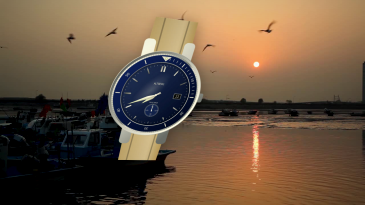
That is h=7 m=41
